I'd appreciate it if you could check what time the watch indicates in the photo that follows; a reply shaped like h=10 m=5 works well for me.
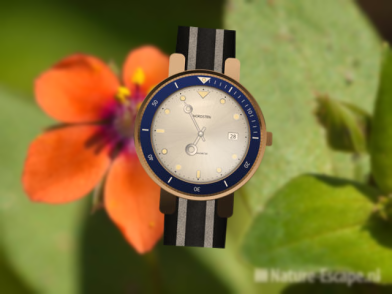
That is h=6 m=55
